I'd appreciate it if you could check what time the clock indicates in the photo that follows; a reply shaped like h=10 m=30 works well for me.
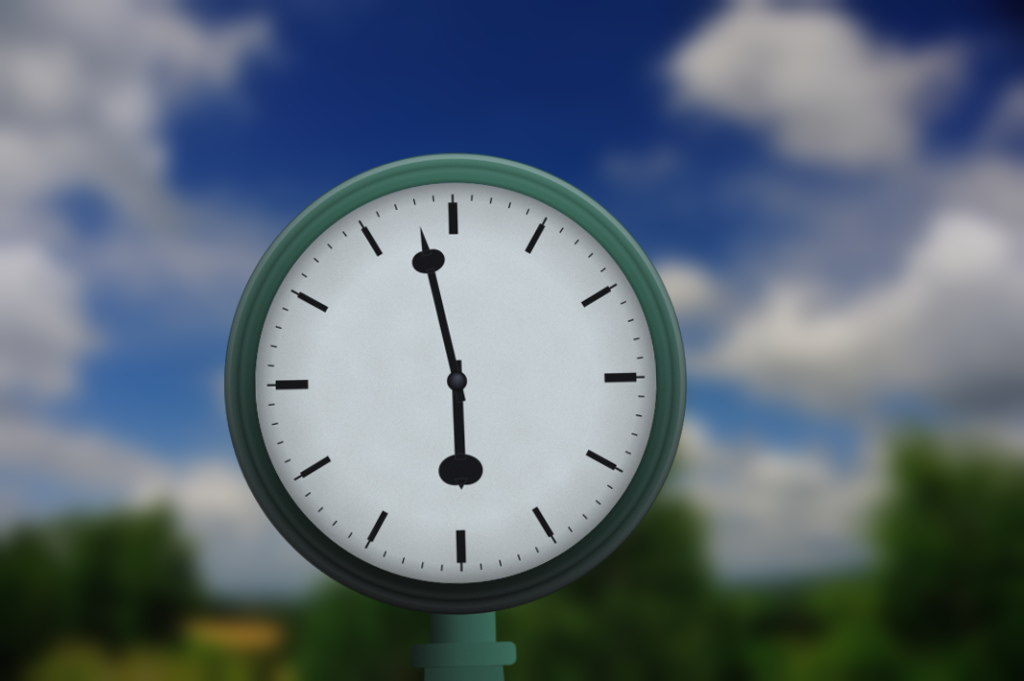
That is h=5 m=58
